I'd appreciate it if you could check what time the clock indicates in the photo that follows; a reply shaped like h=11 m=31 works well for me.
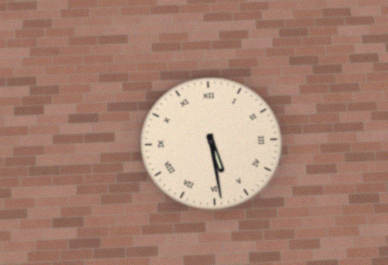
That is h=5 m=29
